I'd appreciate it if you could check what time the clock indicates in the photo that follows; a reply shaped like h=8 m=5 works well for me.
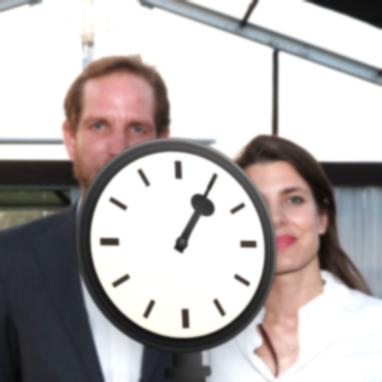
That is h=1 m=5
